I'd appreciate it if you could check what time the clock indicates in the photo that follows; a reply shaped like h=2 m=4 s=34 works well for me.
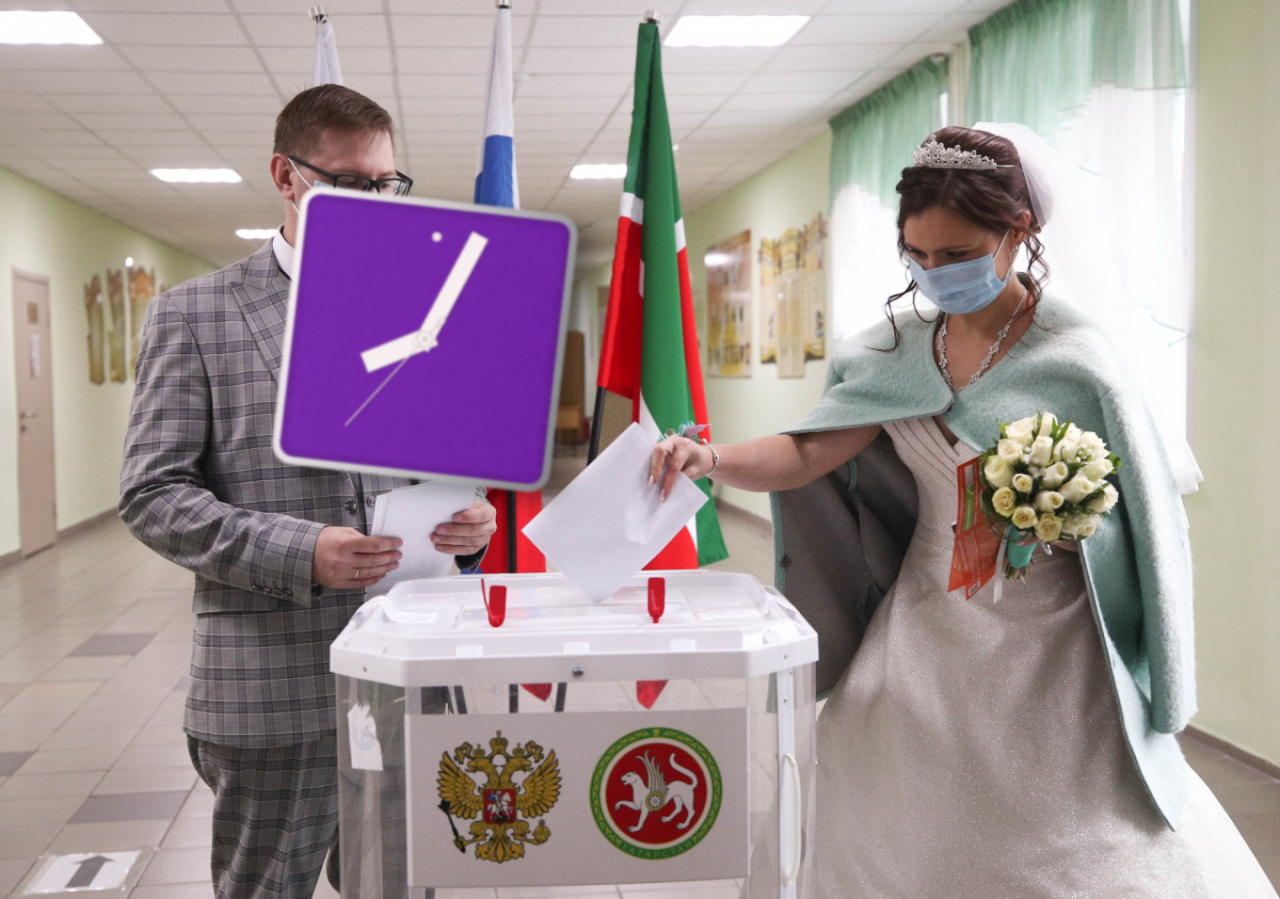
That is h=8 m=3 s=36
